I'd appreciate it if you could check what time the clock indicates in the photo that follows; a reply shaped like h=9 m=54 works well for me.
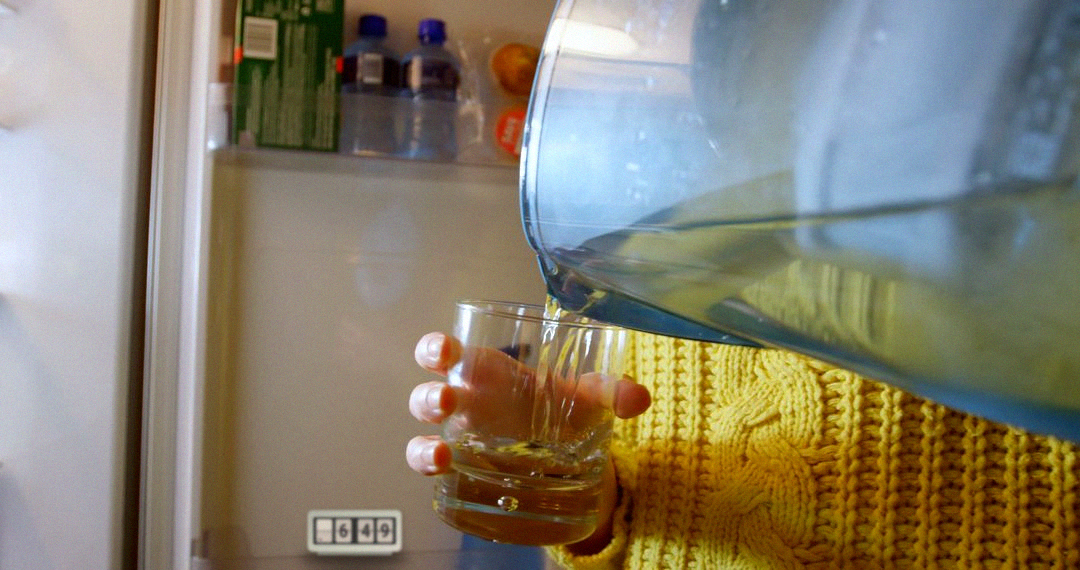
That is h=6 m=49
